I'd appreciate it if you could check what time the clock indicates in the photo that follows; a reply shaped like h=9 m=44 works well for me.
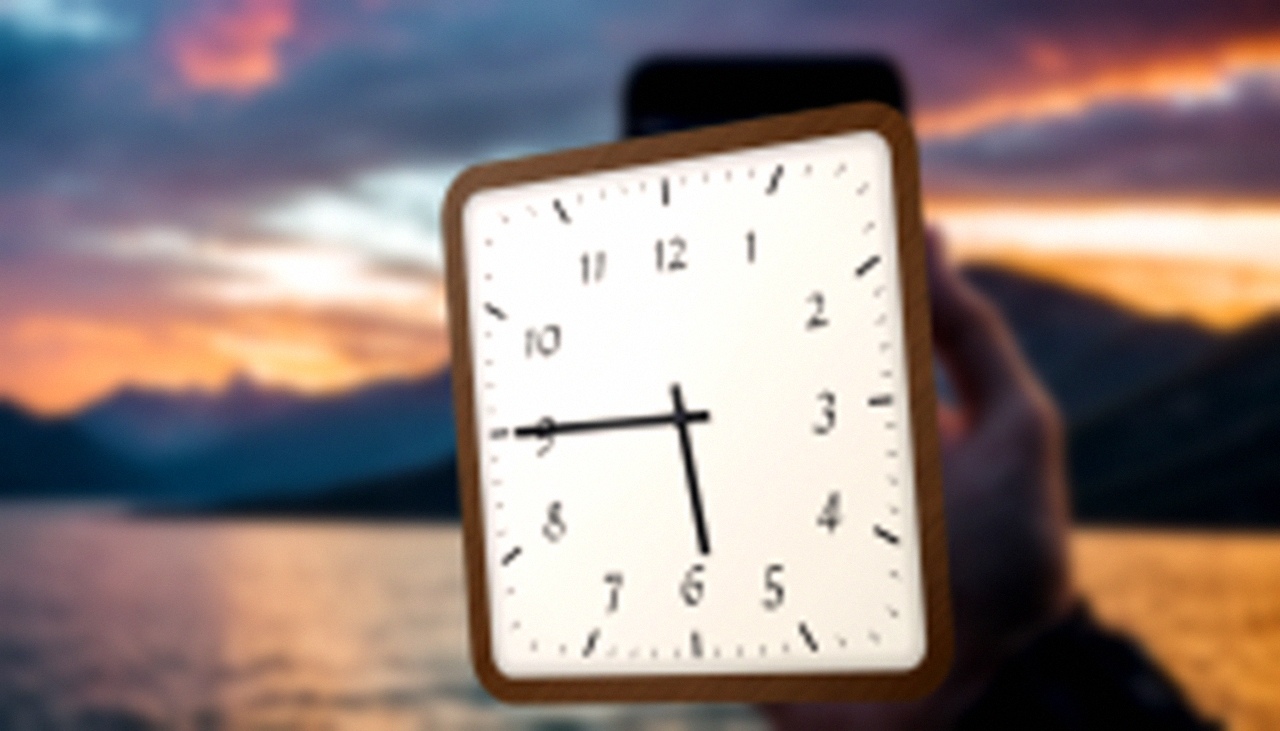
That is h=5 m=45
